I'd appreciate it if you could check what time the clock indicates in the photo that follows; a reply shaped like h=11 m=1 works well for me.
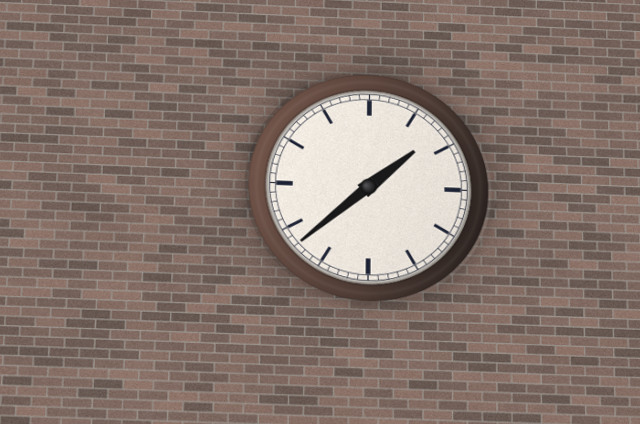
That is h=1 m=38
